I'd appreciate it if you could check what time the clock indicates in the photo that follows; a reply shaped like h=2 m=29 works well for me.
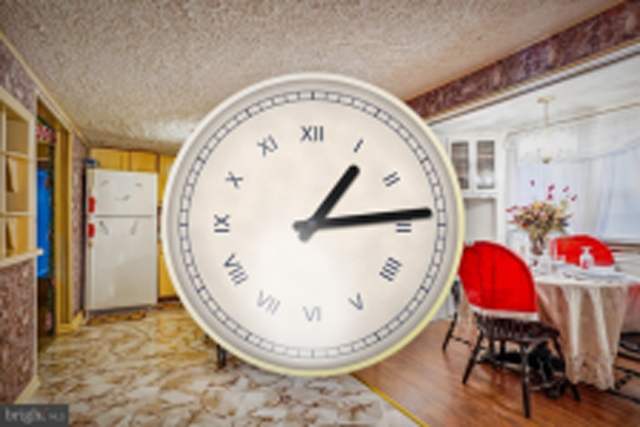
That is h=1 m=14
